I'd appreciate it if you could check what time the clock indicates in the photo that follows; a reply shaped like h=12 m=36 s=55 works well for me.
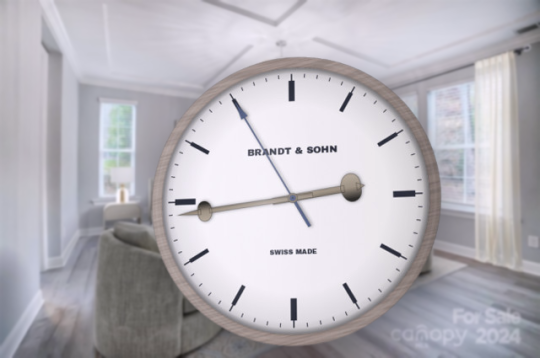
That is h=2 m=43 s=55
